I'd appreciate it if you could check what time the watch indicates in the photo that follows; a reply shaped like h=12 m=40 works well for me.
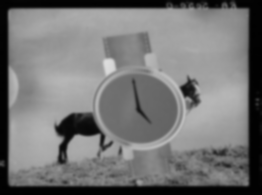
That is h=5 m=0
